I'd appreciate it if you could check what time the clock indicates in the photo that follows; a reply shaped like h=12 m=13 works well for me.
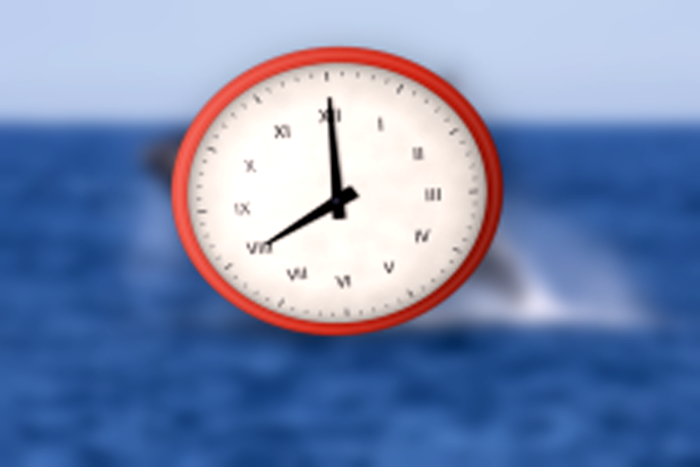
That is h=8 m=0
